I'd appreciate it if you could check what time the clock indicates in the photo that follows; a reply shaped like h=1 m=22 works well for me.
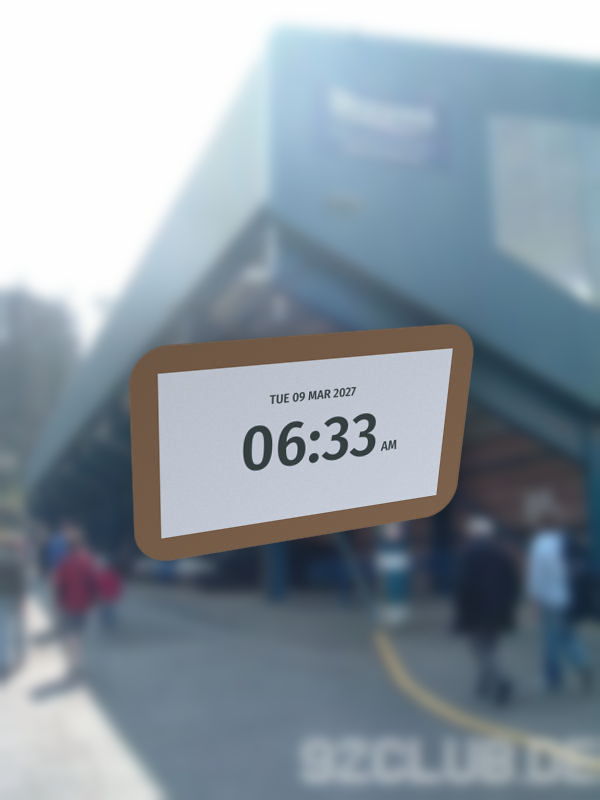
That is h=6 m=33
